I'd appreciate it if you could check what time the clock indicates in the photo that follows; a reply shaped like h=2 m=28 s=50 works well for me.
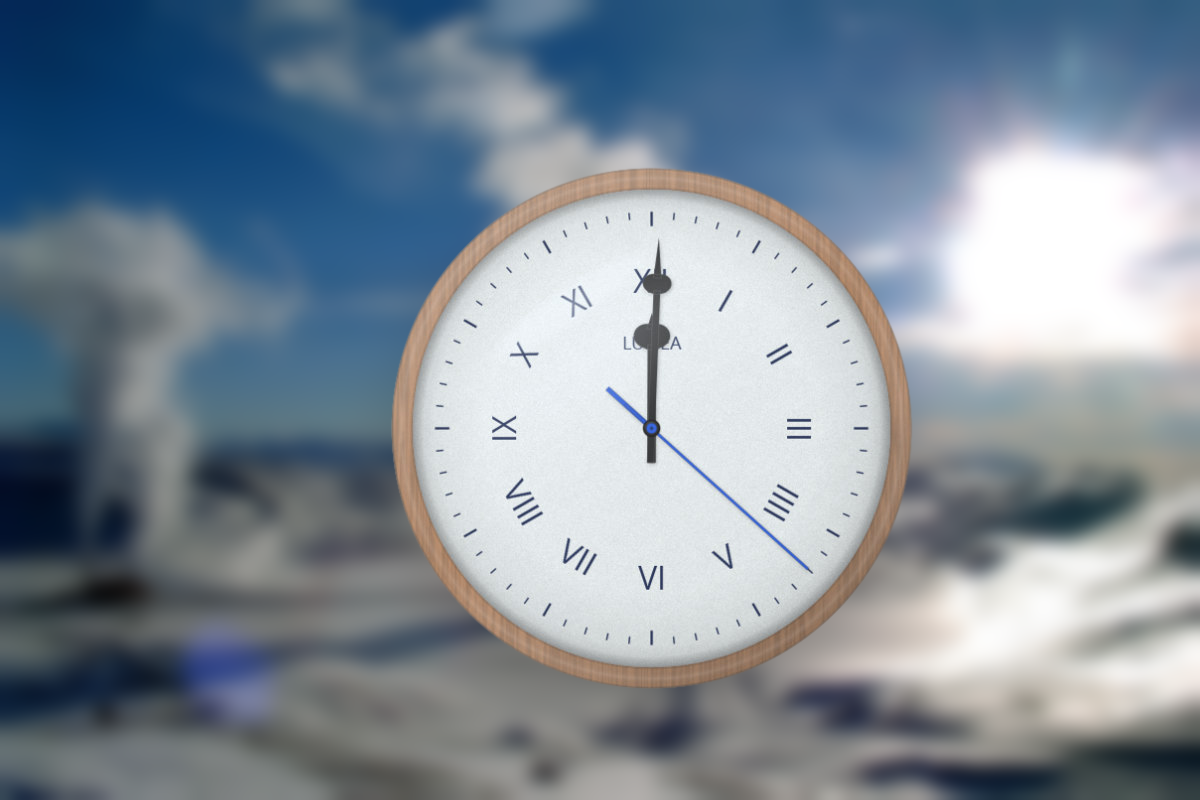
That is h=12 m=0 s=22
